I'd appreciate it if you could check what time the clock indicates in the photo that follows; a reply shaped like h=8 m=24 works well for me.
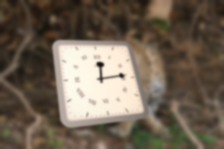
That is h=12 m=14
